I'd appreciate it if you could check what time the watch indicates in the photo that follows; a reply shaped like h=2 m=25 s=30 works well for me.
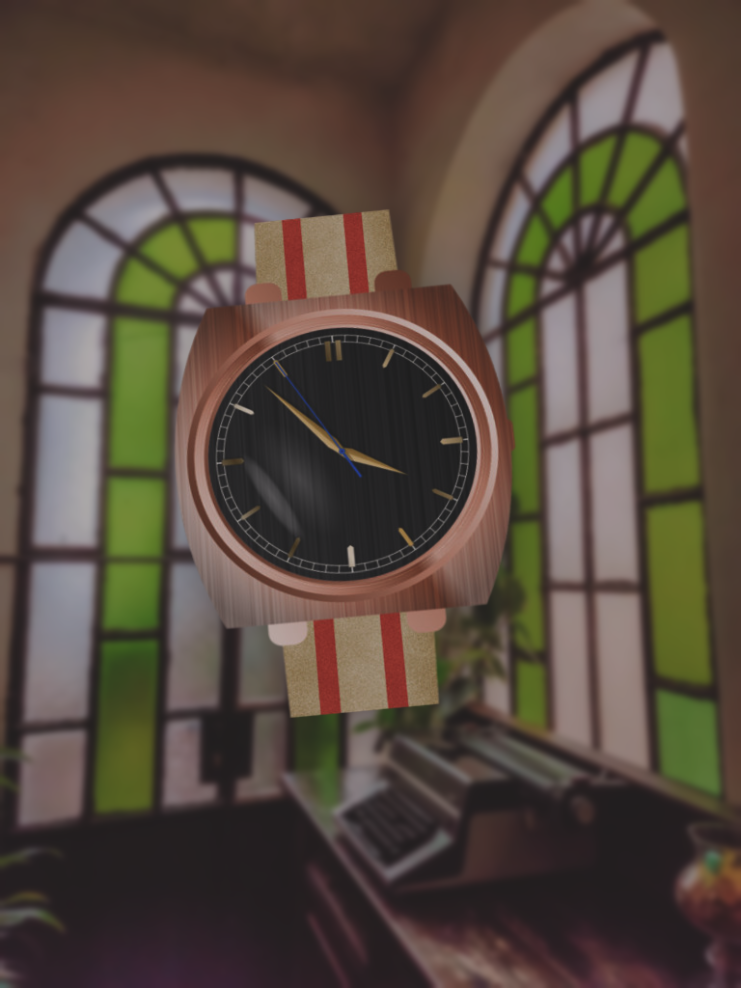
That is h=3 m=52 s=55
